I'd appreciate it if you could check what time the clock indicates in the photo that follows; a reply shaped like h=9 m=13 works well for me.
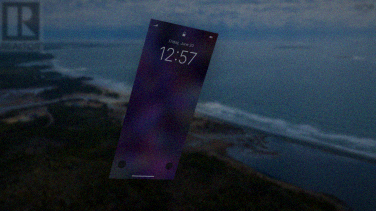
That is h=12 m=57
